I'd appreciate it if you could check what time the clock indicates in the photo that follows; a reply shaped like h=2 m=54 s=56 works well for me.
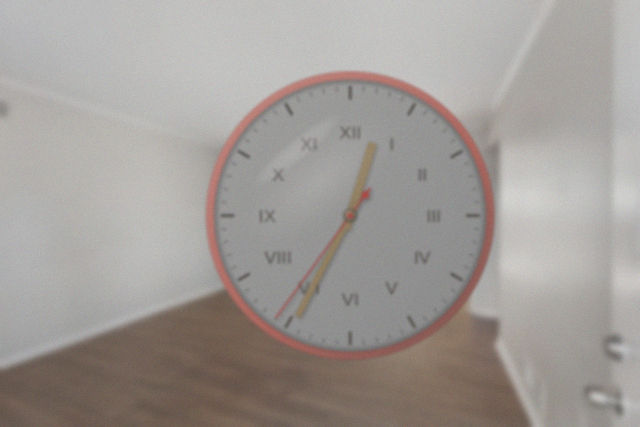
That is h=12 m=34 s=36
